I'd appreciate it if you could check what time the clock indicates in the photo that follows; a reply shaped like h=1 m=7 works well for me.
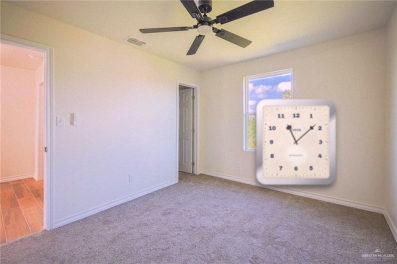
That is h=11 m=8
